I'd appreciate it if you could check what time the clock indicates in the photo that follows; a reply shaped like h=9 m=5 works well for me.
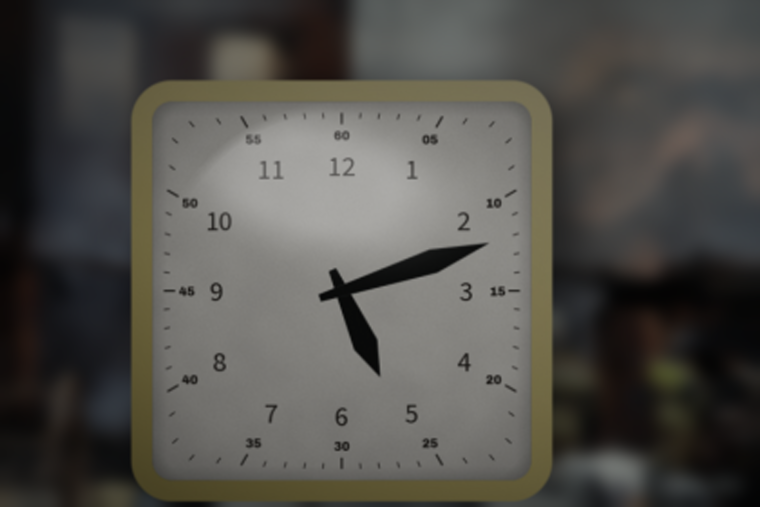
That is h=5 m=12
